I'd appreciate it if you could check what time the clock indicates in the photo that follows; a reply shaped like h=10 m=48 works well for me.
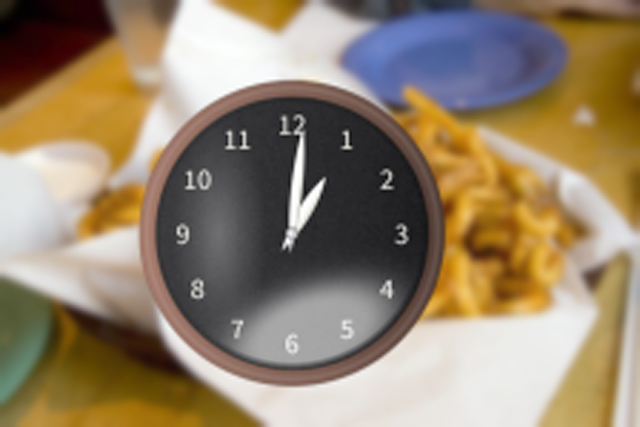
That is h=1 m=1
